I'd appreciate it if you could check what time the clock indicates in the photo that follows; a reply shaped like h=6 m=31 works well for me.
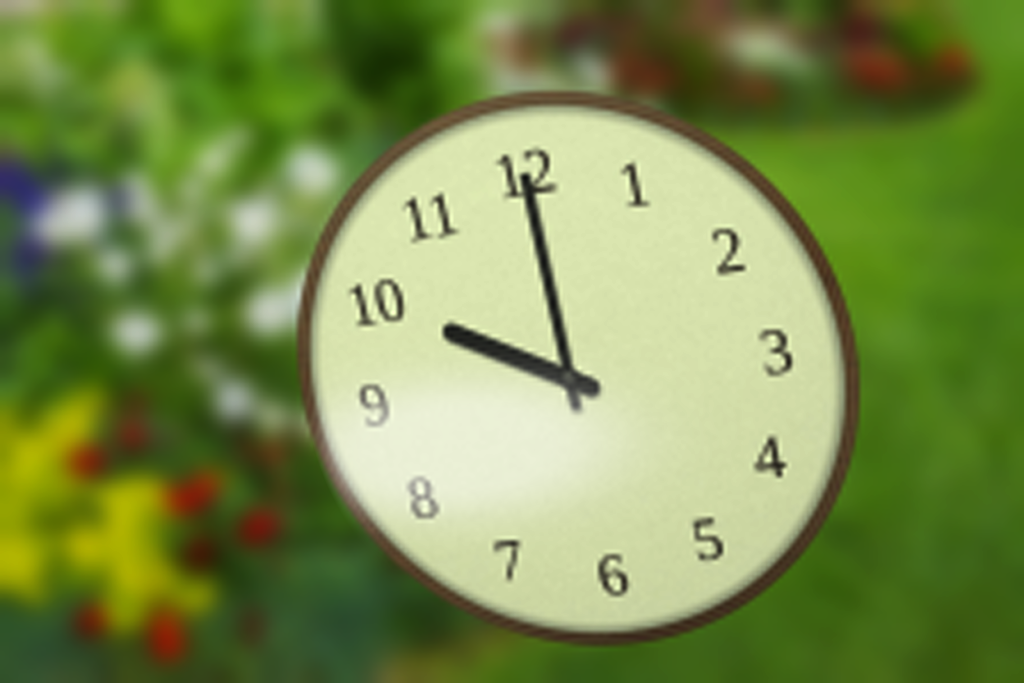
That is h=10 m=0
